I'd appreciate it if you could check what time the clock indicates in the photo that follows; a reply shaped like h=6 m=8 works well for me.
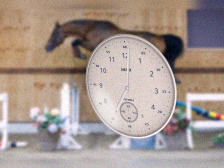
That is h=7 m=1
